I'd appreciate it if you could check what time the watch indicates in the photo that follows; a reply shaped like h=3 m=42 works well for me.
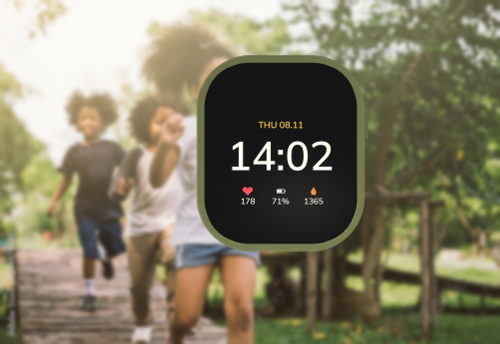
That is h=14 m=2
